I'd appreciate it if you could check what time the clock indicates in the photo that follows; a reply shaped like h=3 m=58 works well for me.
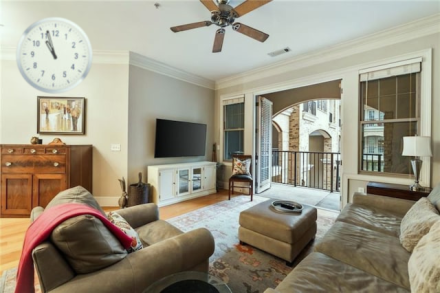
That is h=10 m=57
